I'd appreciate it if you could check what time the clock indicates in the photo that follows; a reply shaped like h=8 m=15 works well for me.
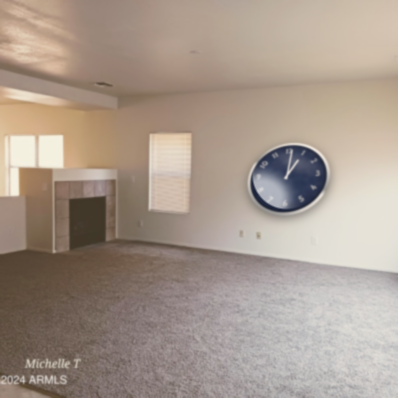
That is h=1 m=1
